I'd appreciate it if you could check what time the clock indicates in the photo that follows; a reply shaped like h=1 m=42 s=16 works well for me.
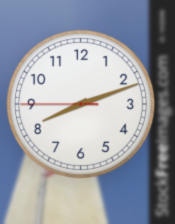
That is h=8 m=11 s=45
